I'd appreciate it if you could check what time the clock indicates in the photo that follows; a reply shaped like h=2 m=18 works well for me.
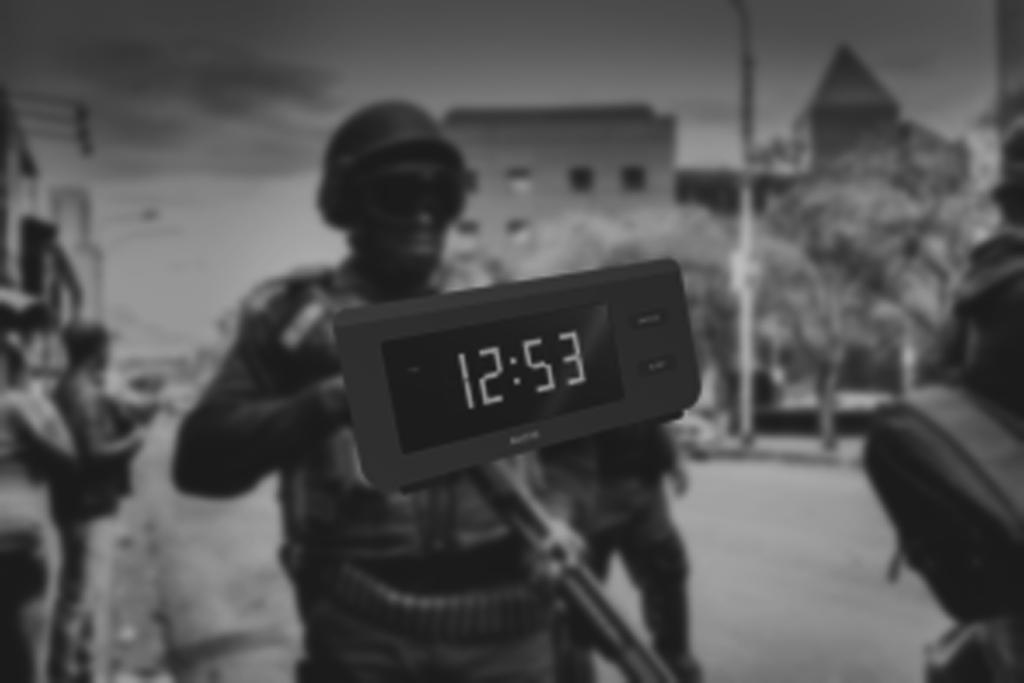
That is h=12 m=53
